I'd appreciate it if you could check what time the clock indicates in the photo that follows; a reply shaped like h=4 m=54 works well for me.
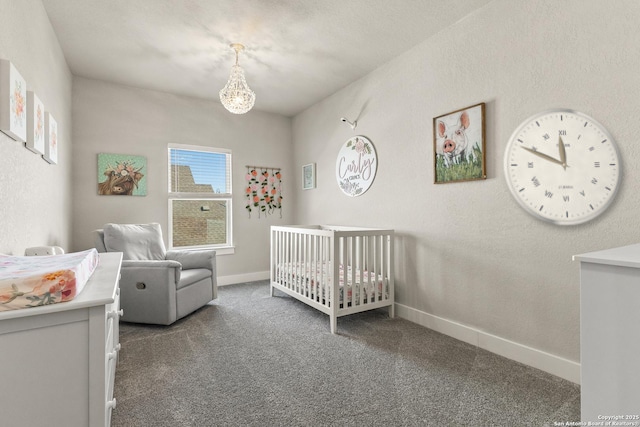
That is h=11 m=49
